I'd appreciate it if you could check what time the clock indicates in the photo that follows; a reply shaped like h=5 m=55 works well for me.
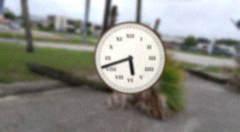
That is h=5 m=42
